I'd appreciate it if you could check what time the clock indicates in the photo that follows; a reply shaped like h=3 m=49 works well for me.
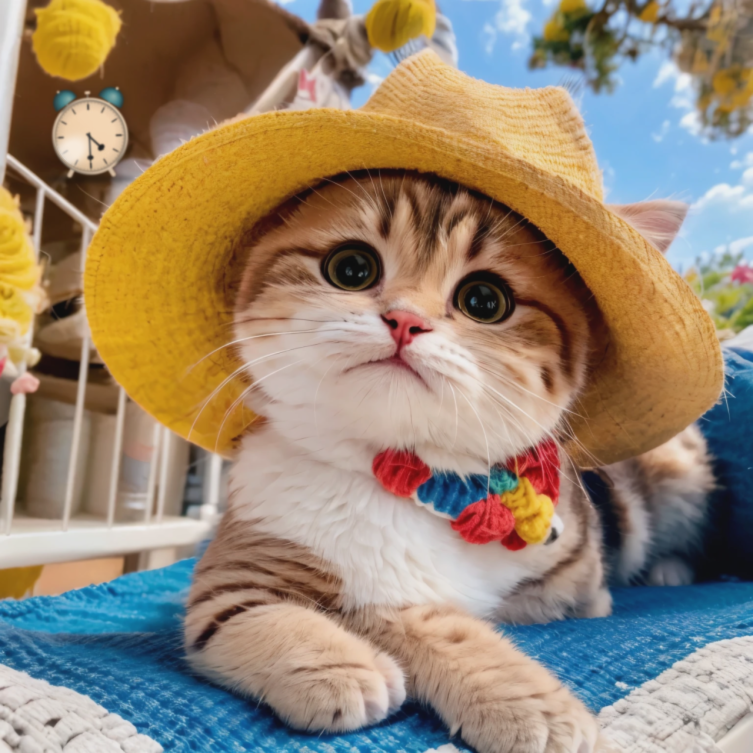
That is h=4 m=30
